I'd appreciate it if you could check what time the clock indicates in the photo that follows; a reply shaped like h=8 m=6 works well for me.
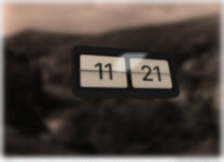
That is h=11 m=21
